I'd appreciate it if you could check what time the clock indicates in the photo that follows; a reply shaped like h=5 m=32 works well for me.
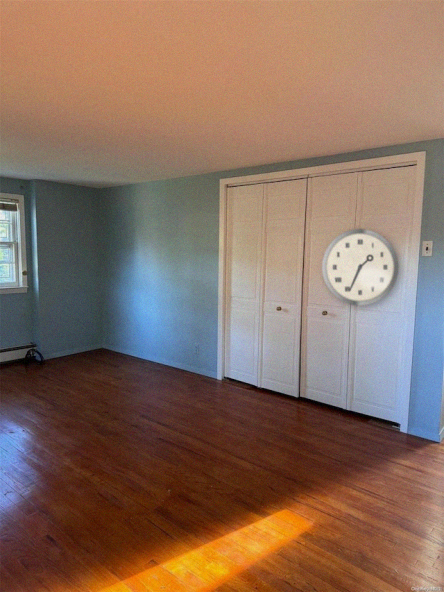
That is h=1 m=34
